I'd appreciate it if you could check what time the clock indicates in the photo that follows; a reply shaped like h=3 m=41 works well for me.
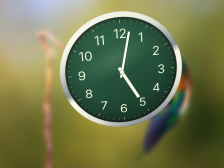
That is h=5 m=2
